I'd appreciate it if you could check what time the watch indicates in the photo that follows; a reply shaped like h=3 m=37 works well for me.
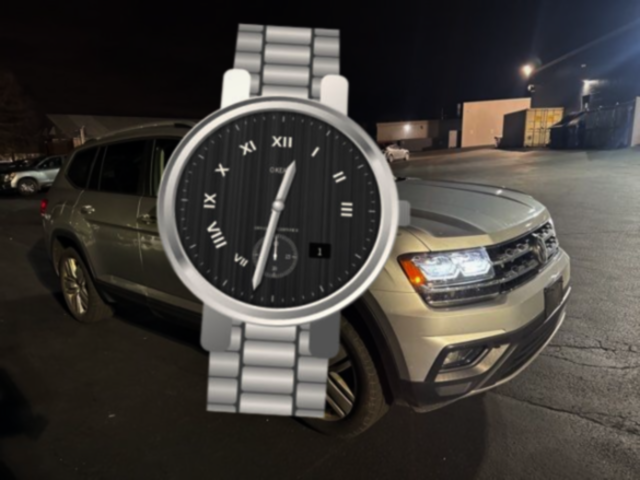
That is h=12 m=32
